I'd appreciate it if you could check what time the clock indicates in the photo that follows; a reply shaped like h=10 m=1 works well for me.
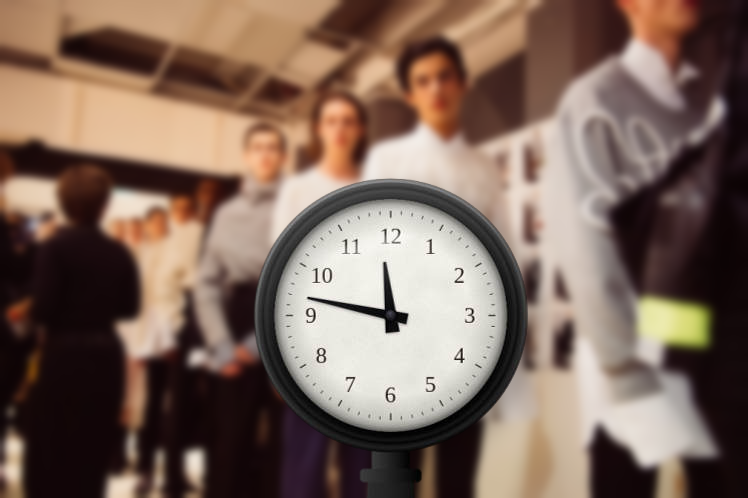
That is h=11 m=47
